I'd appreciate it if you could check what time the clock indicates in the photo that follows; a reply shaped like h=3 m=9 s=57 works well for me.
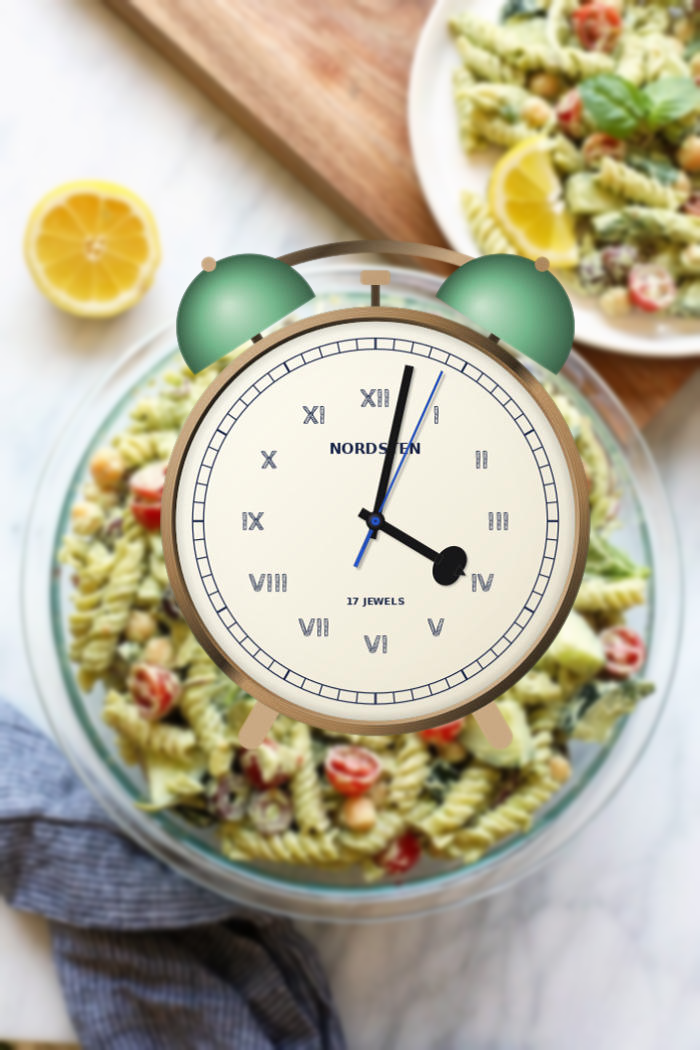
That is h=4 m=2 s=4
